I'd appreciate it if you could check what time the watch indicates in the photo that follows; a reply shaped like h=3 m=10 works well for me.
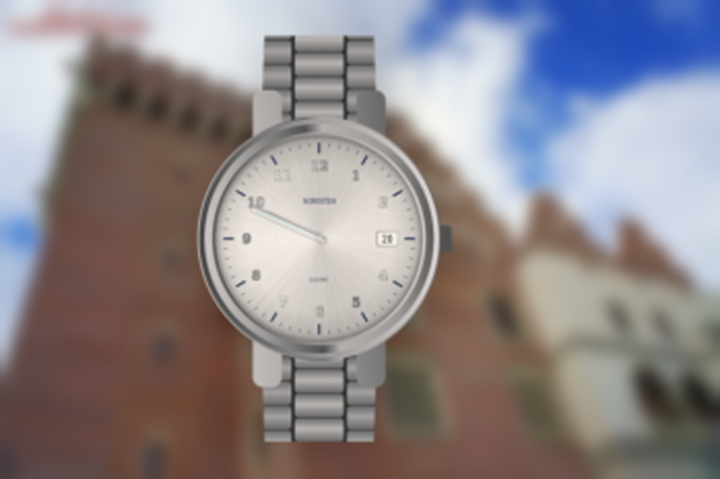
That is h=9 m=49
